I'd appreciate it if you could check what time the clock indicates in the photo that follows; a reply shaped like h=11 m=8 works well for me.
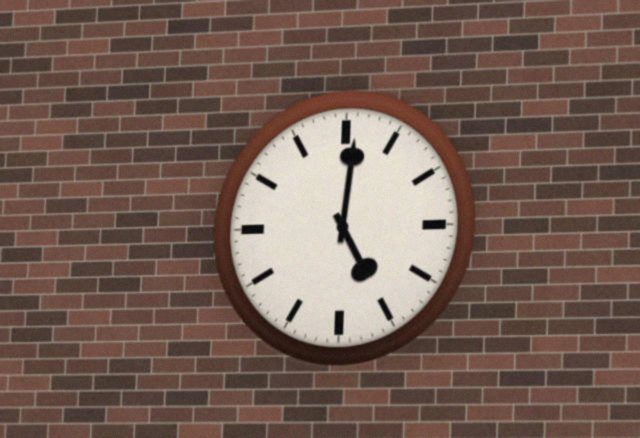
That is h=5 m=1
